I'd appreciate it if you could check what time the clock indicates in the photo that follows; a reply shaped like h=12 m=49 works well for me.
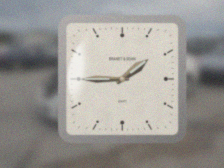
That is h=1 m=45
